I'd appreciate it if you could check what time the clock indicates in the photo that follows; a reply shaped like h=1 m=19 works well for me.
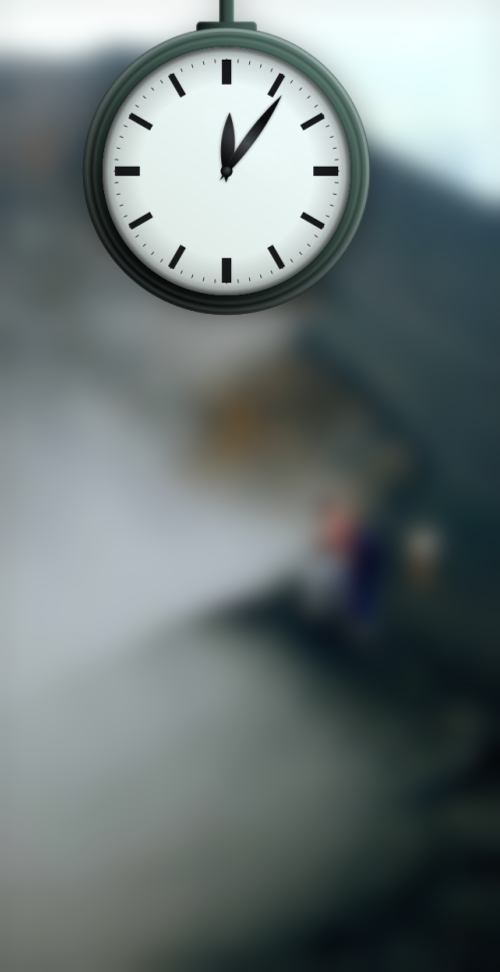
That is h=12 m=6
